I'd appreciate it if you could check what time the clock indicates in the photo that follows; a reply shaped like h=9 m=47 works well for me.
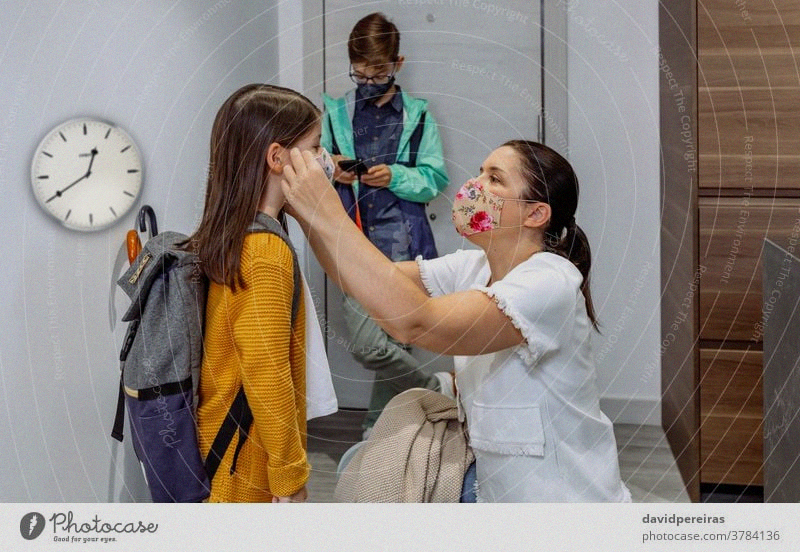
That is h=12 m=40
